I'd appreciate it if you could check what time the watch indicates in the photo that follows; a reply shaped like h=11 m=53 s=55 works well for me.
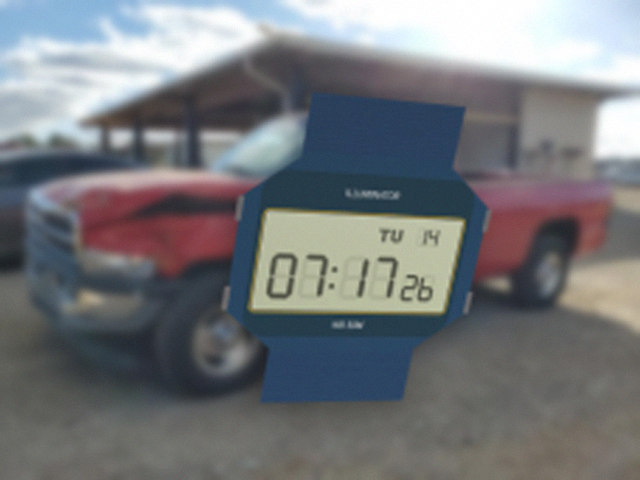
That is h=7 m=17 s=26
